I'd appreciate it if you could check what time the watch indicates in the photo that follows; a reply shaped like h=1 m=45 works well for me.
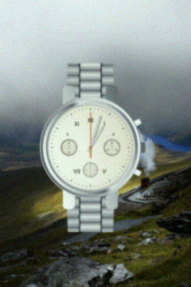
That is h=1 m=3
